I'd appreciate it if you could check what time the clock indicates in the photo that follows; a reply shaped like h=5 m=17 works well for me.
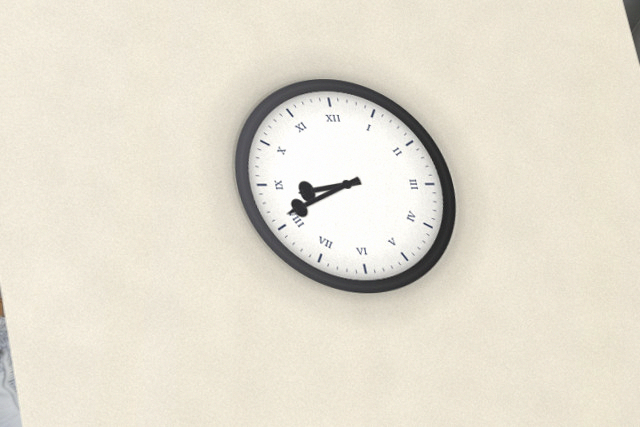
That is h=8 m=41
